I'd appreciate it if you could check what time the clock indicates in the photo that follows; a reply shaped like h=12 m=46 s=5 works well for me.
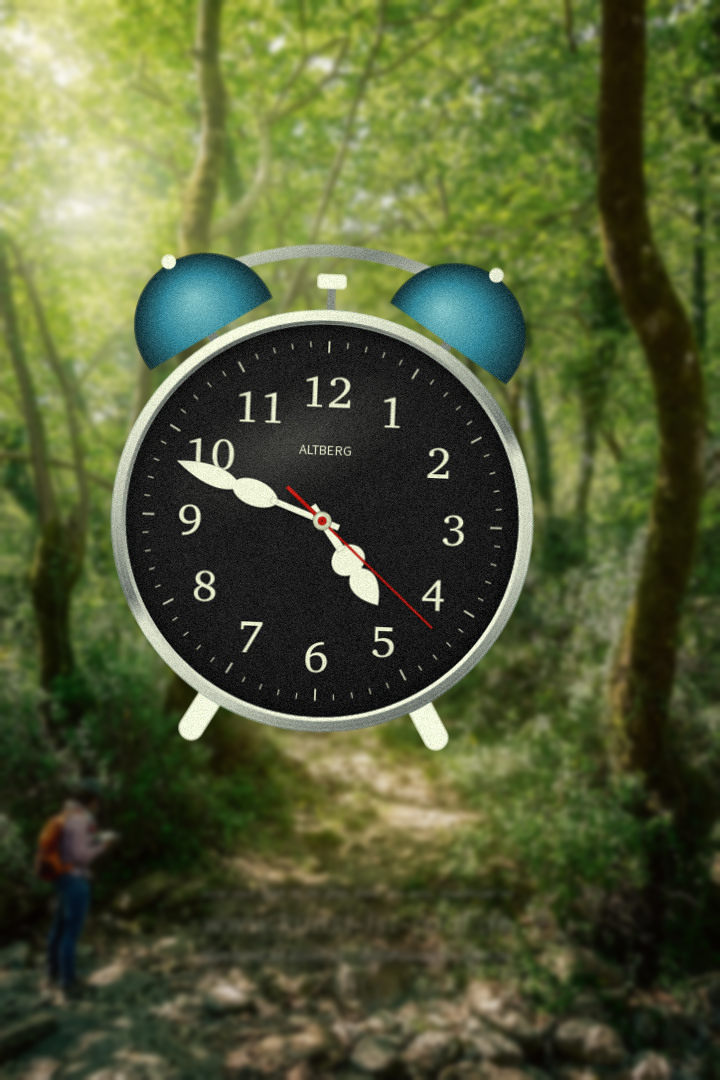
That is h=4 m=48 s=22
